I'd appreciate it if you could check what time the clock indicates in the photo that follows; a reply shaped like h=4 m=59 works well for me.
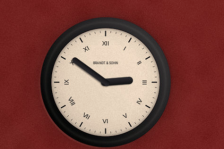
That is h=2 m=51
